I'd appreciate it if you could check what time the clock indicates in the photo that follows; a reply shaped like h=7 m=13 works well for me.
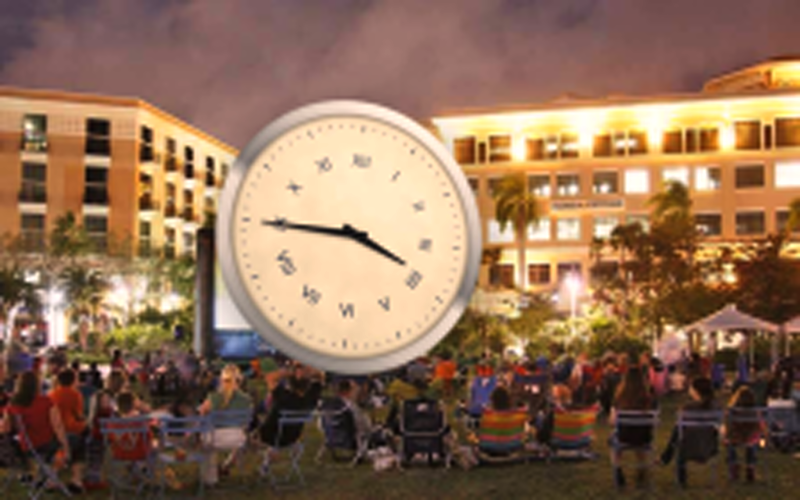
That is h=3 m=45
